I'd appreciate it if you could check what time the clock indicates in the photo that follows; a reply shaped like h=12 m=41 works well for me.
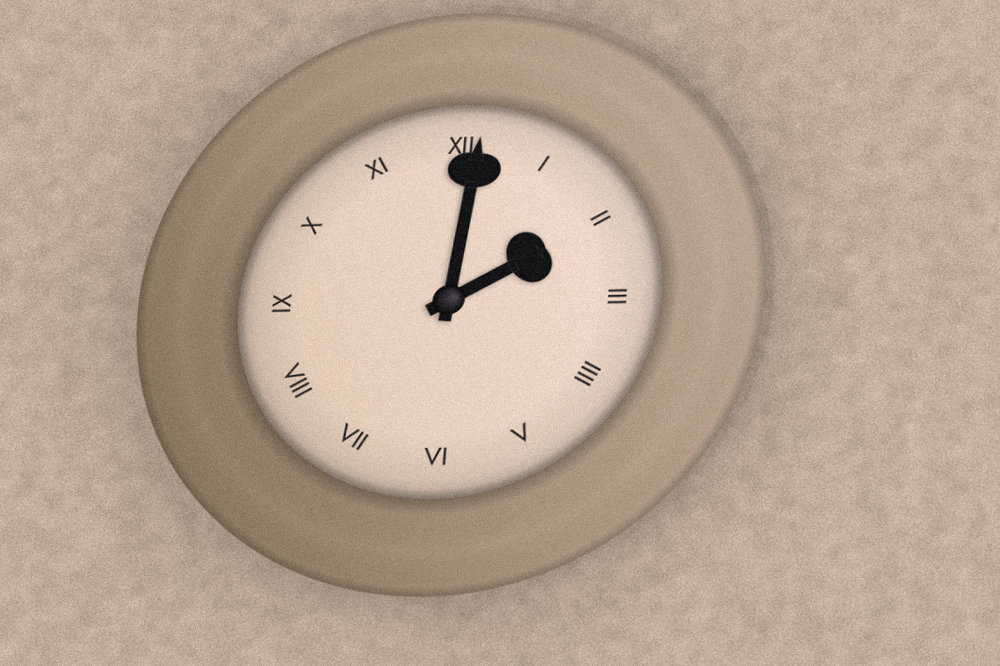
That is h=2 m=1
